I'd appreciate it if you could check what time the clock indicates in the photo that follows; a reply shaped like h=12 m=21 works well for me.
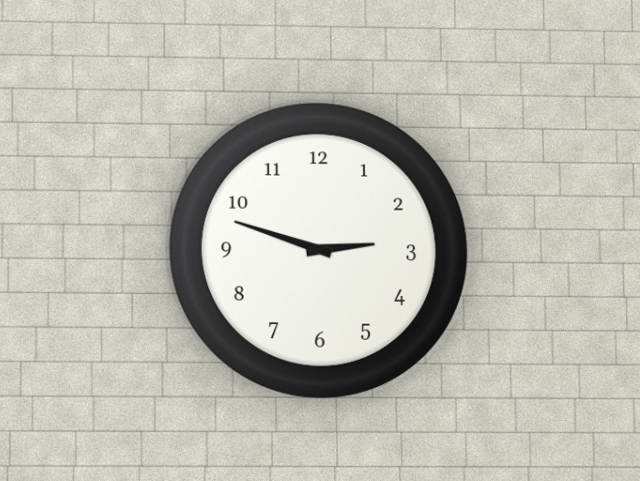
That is h=2 m=48
